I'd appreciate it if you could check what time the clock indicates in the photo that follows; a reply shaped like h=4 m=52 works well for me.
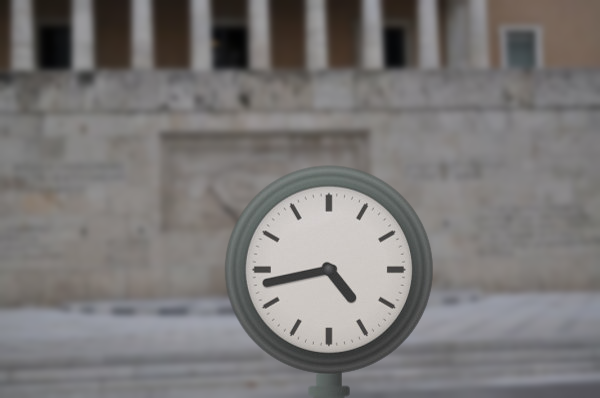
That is h=4 m=43
